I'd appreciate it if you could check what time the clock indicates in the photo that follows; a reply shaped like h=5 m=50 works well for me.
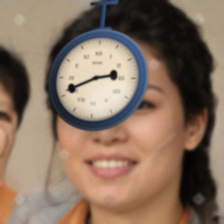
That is h=2 m=41
